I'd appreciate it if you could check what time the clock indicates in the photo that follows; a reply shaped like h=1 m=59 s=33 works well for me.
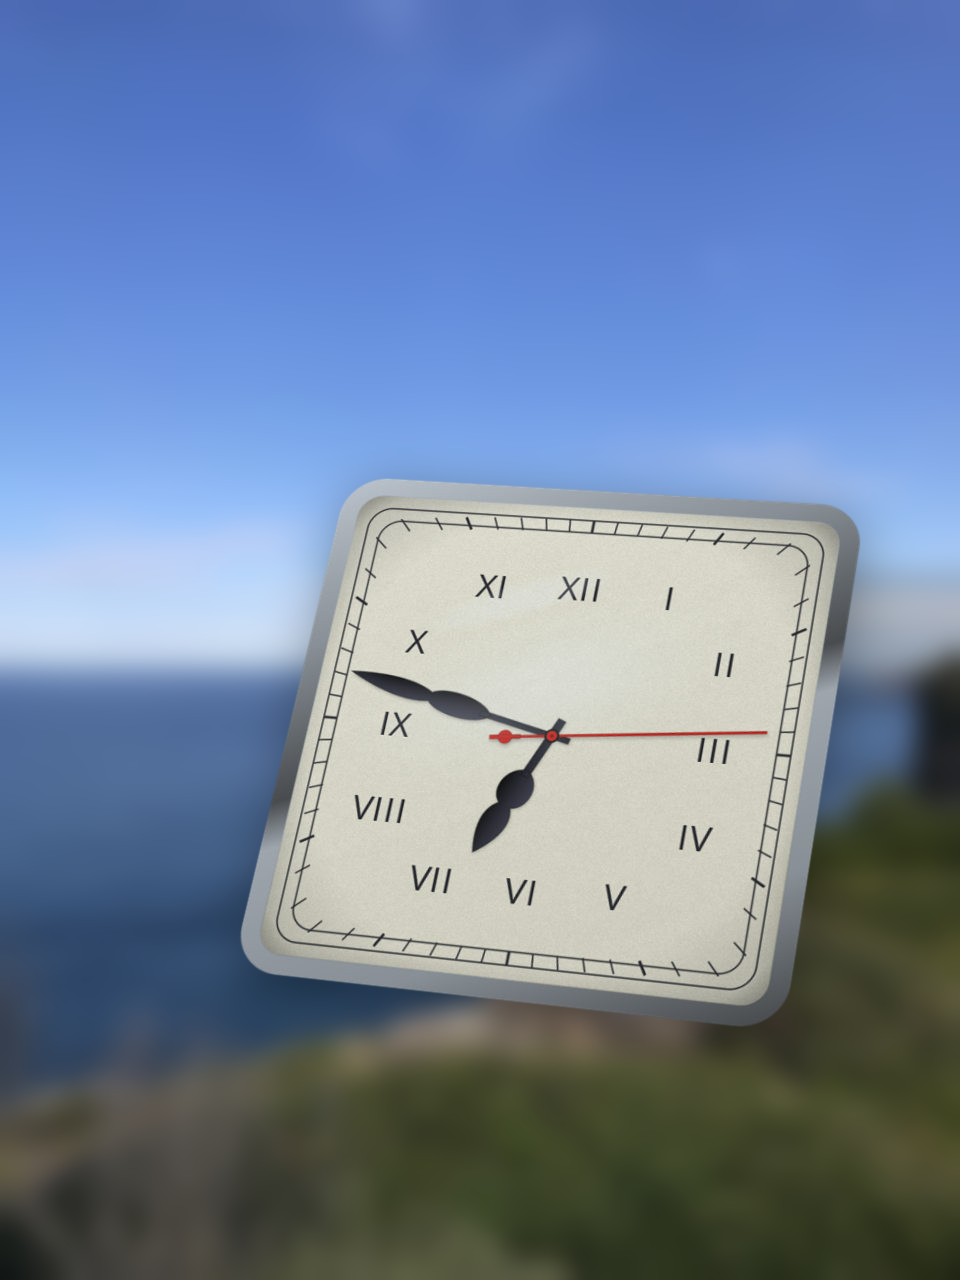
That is h=6 m=47 s=14
